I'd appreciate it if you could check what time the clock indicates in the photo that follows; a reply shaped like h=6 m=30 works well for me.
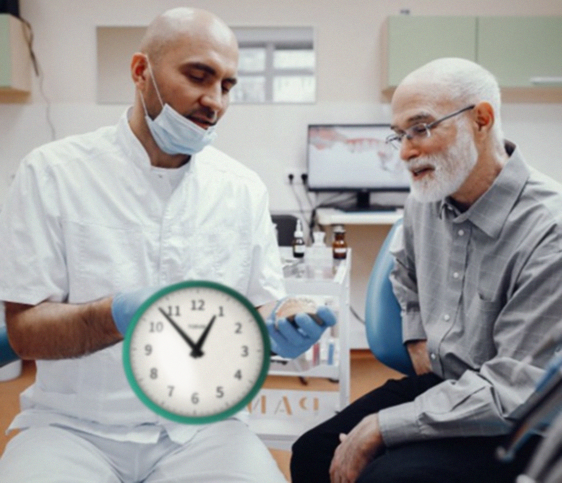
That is h=12 m=53
